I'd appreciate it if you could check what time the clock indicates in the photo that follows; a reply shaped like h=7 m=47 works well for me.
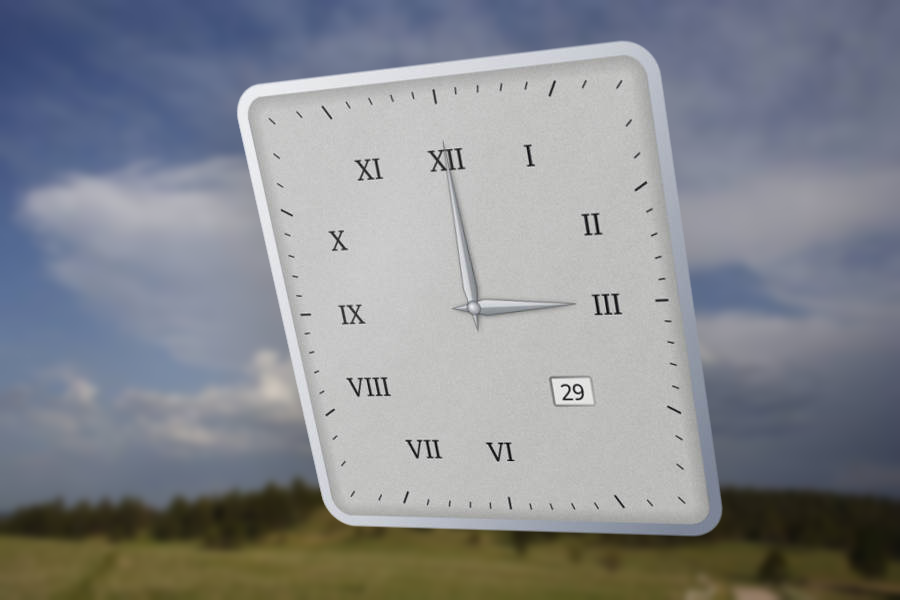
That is h=3 m=0
